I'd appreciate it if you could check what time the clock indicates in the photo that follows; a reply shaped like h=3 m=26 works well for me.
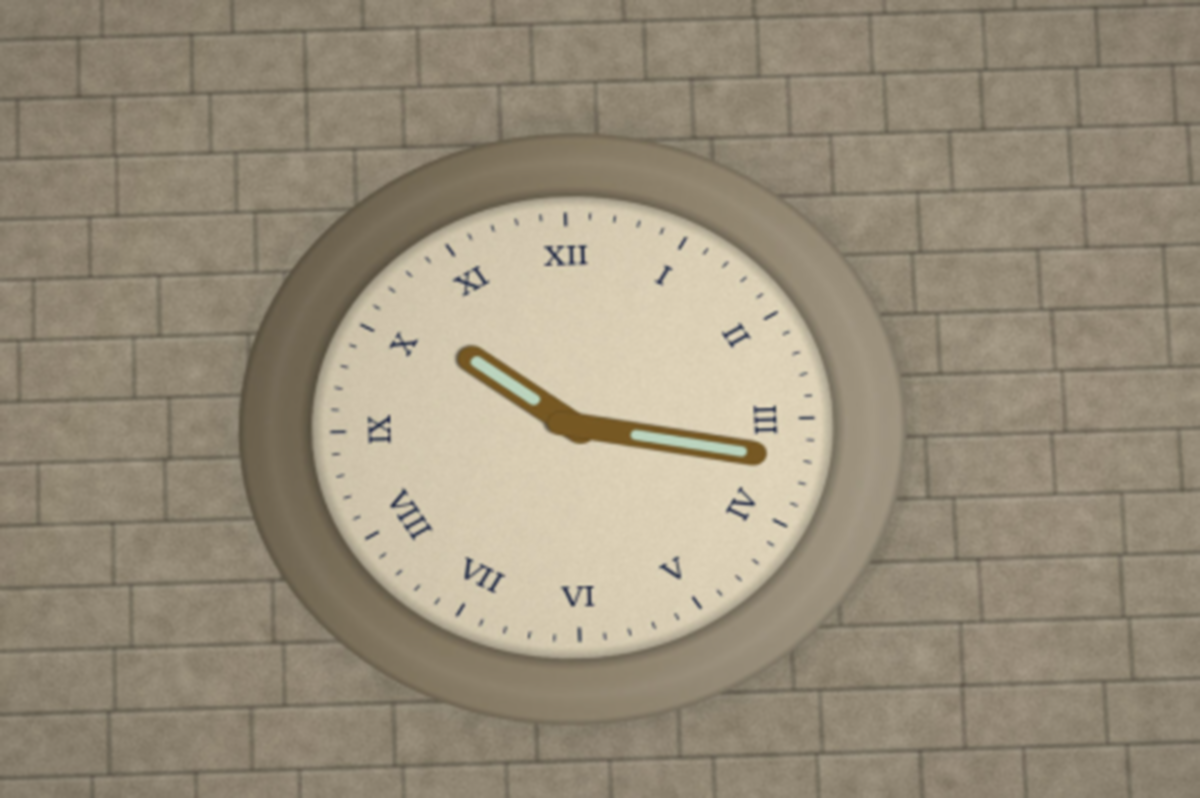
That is h=10 m=17
